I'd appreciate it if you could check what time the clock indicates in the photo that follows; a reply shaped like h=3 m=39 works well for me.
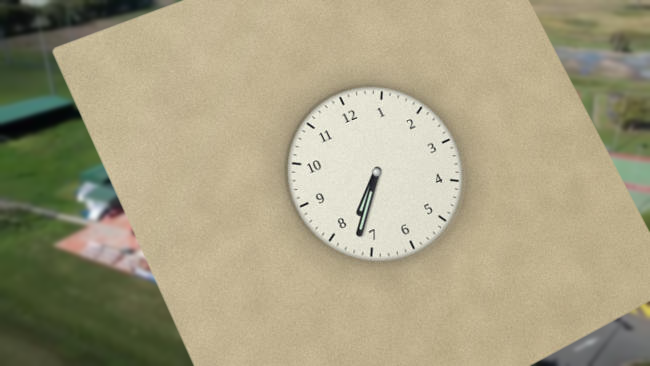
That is h=7 m=37
